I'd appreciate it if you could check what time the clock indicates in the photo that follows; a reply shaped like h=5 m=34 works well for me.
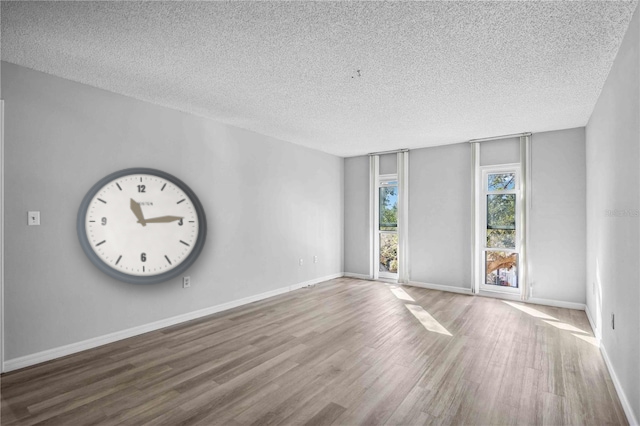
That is h=11 m=14
